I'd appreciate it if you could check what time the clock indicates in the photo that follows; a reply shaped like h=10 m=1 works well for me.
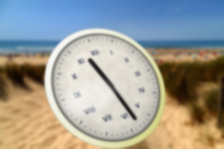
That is h=11 m=28
